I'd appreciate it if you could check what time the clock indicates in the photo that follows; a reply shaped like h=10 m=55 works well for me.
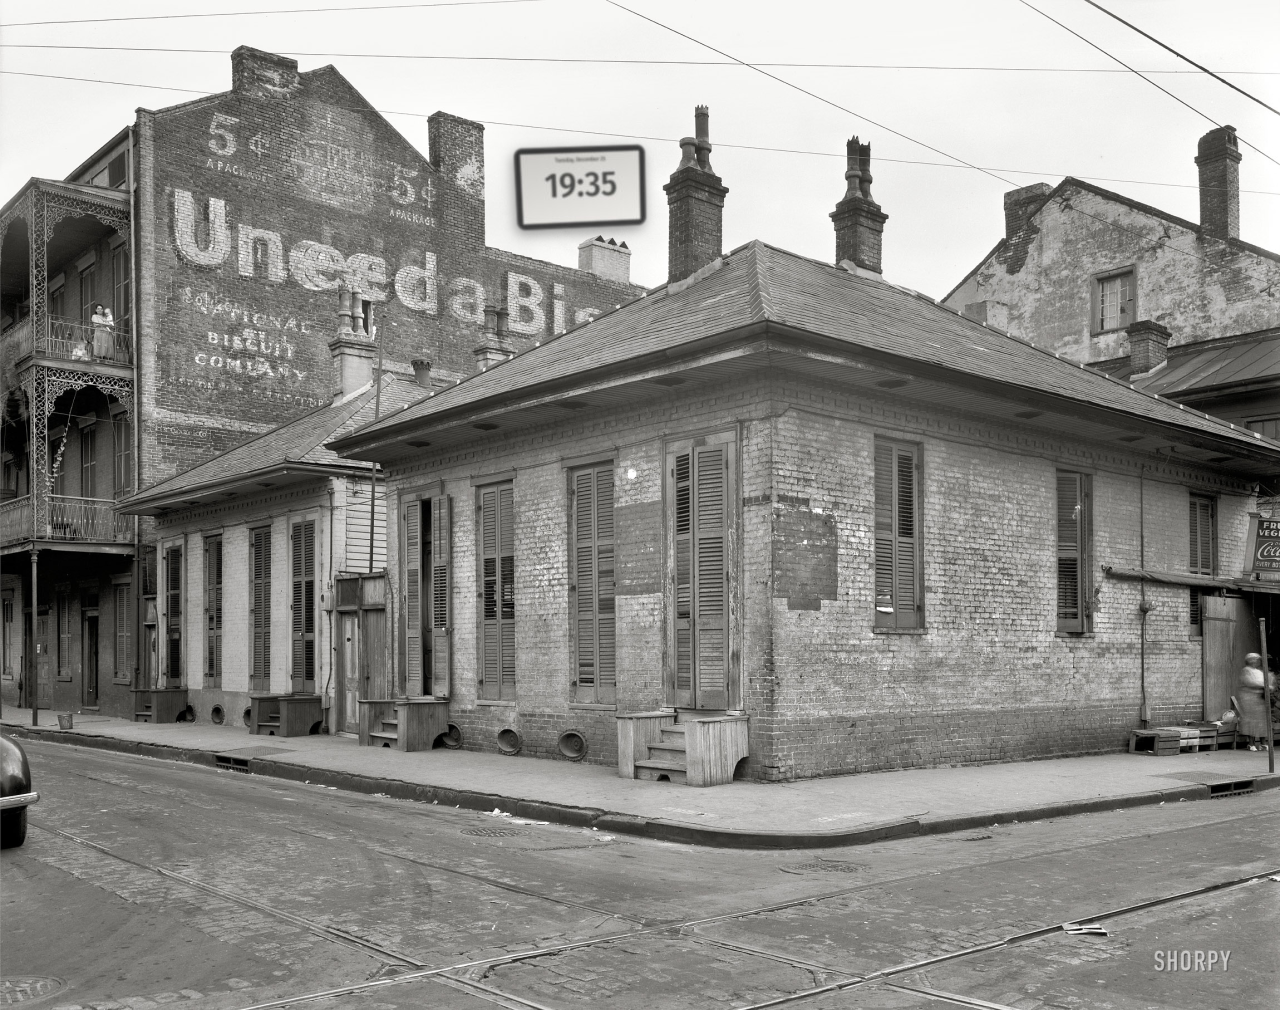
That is h=19 m=35
